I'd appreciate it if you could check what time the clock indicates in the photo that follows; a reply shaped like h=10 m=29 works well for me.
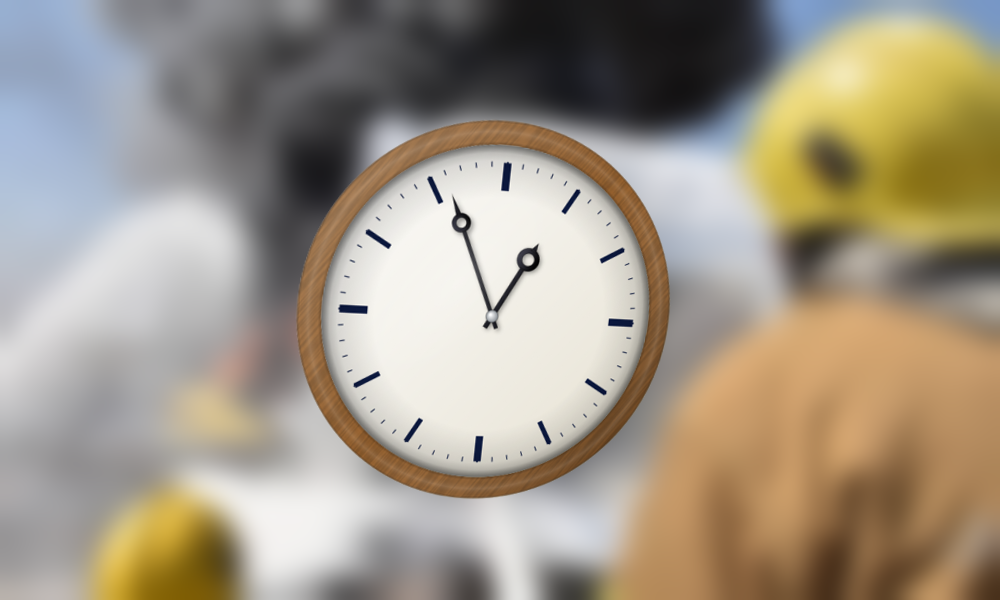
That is h=12 m=56
